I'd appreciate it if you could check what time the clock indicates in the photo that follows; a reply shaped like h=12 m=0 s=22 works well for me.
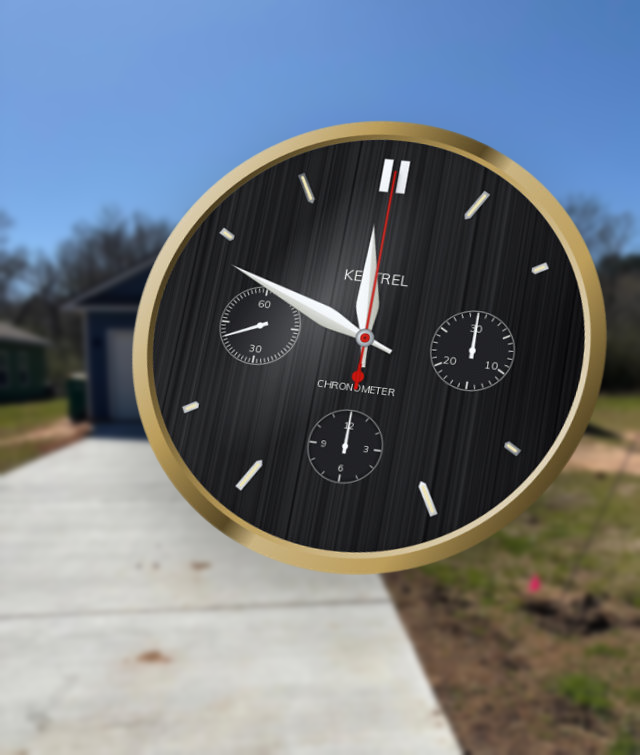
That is h=11 m=48 s=41
